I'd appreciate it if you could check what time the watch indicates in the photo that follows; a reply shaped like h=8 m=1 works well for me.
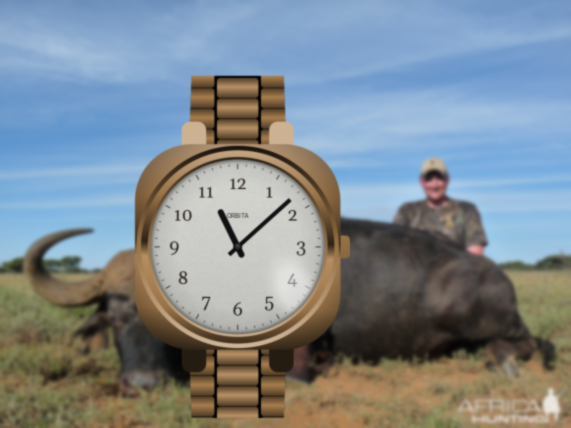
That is h=11 m=8
